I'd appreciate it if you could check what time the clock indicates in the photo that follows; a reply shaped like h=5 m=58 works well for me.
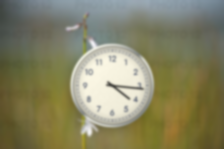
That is h=4 m=16
